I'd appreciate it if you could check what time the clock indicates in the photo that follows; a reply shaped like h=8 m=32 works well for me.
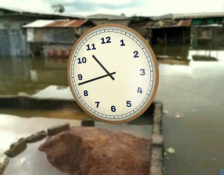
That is h=10 m=43
